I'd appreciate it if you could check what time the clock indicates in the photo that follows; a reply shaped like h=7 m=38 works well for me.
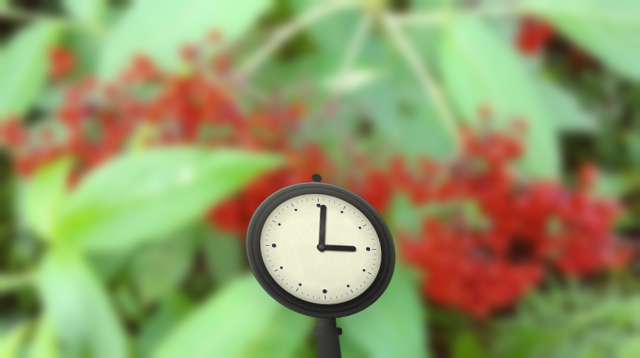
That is h=3 m=1
